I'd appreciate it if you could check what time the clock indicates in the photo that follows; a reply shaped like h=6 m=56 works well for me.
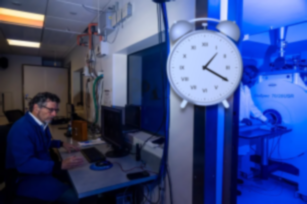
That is h=1 m=20
